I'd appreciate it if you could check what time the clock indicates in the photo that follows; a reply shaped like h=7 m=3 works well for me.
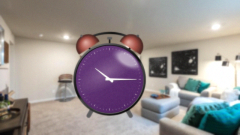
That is h=10 m=15
